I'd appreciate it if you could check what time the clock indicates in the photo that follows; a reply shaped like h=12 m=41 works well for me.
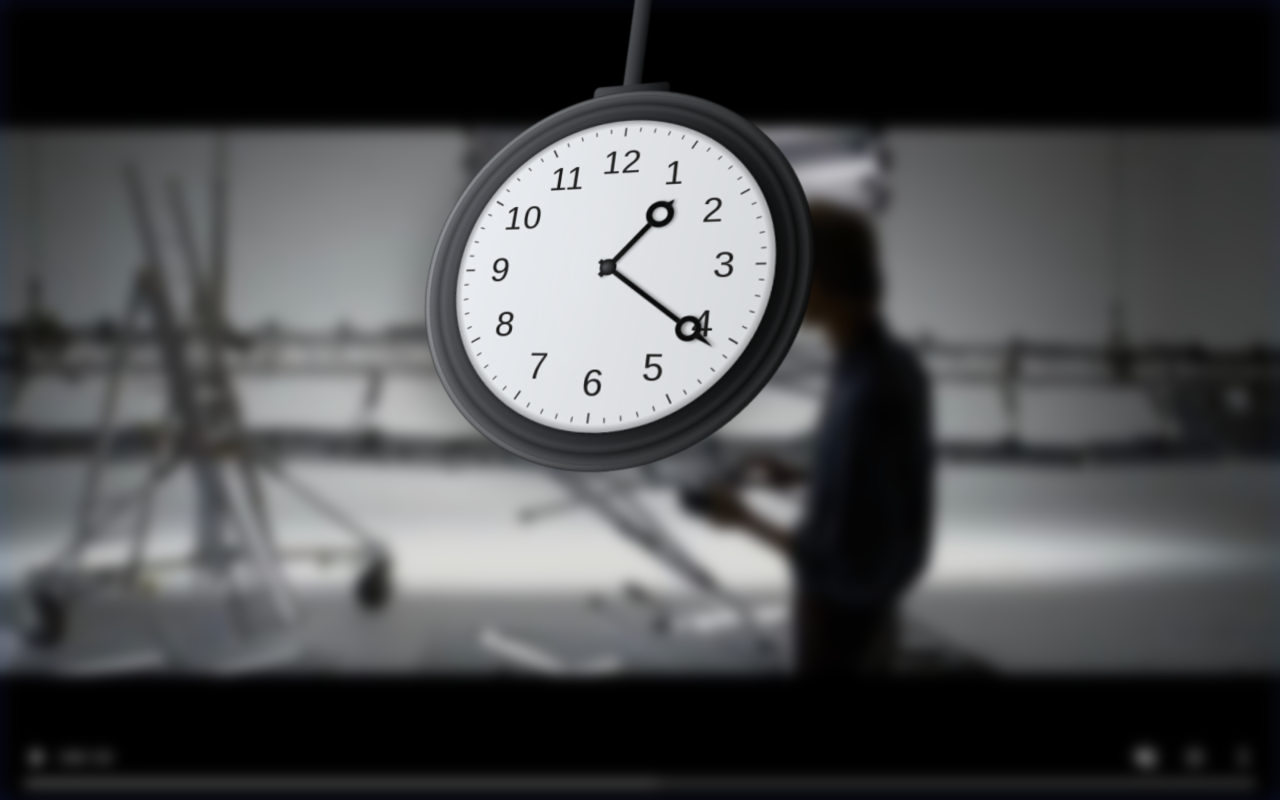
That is h=1 m=21
